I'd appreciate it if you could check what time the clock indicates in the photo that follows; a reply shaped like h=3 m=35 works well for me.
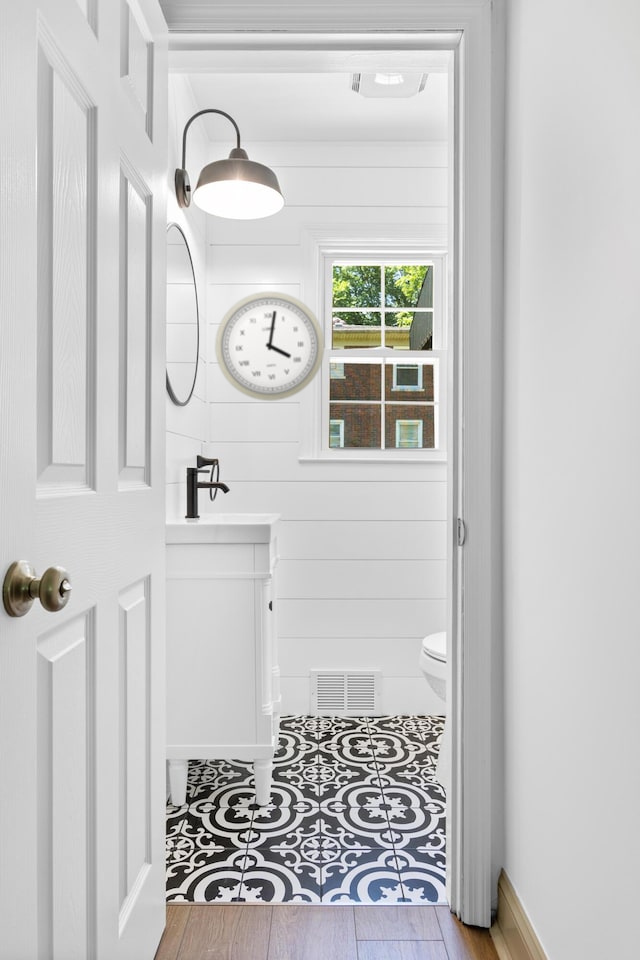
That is h=4 m=2
